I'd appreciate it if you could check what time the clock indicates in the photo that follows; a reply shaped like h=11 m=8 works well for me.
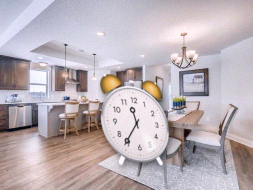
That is h=11 m=36
